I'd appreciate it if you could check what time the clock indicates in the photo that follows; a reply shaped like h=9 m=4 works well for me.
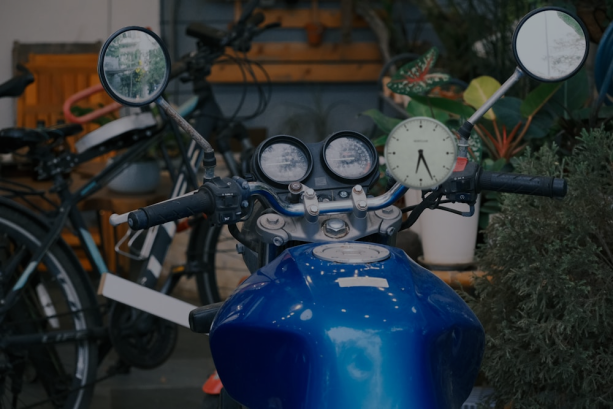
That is h=6 m=26
